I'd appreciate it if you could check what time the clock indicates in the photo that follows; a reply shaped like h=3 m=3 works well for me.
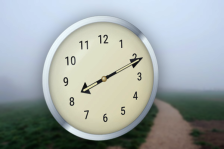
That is h=8 m=11
